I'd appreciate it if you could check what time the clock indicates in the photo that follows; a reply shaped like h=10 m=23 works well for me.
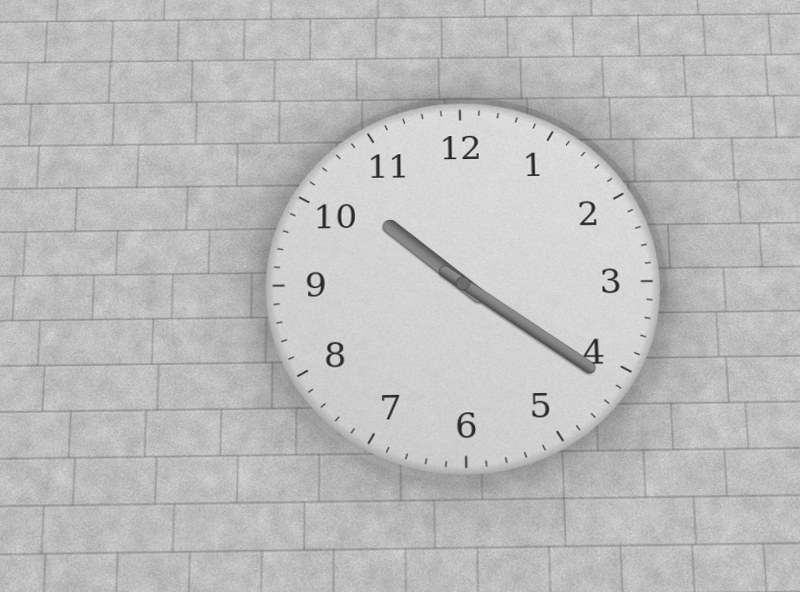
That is h=10 m=21
